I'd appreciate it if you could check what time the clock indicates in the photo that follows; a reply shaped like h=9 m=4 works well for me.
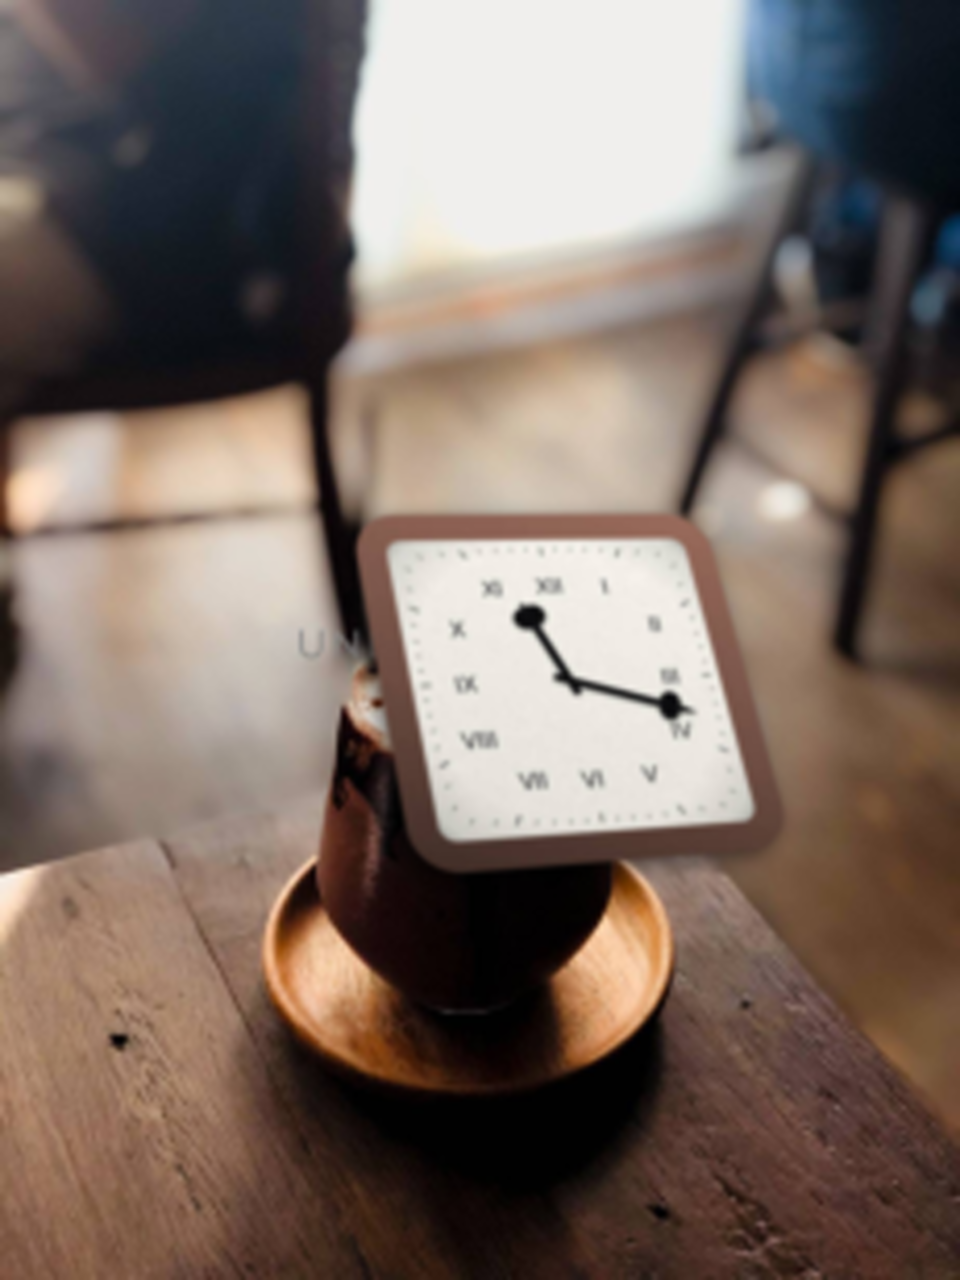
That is h=11 m=18
